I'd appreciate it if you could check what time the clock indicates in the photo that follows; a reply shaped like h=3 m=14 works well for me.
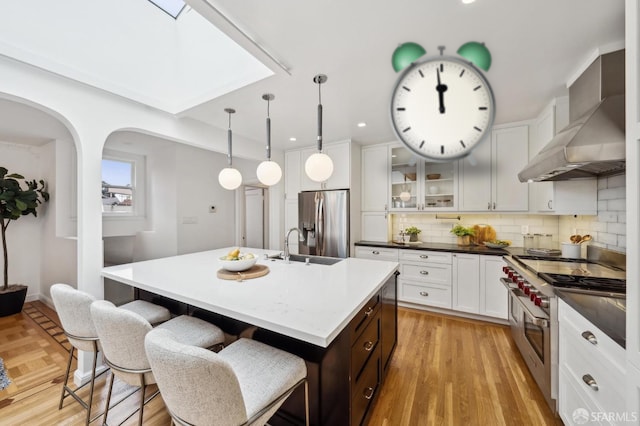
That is h=11 m=59
